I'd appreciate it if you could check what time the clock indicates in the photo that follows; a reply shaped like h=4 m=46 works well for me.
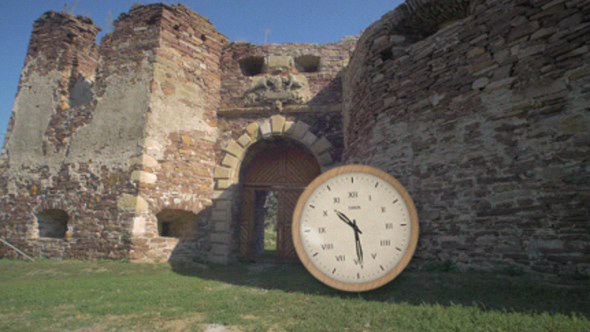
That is h=10 m=29
